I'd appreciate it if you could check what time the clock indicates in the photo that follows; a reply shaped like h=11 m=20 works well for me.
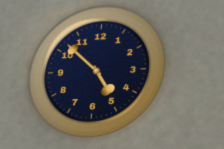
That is h=4 m=52
